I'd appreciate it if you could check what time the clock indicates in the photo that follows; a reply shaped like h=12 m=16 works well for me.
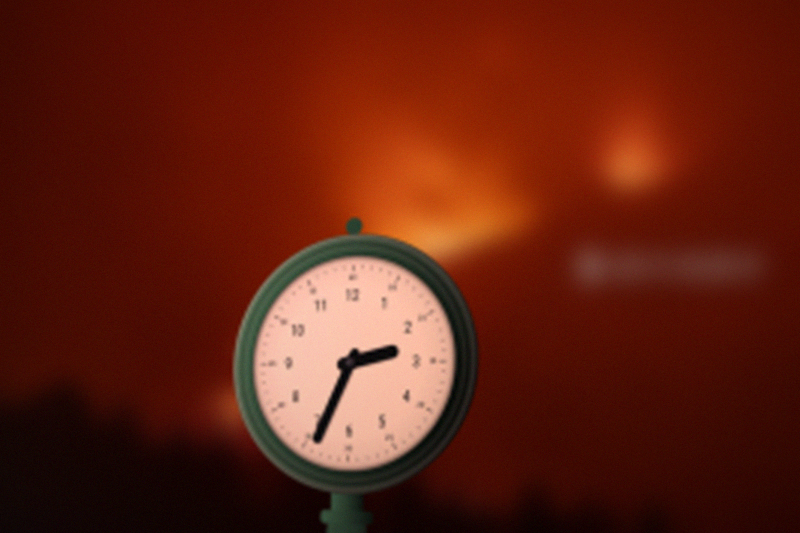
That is h=2 m=34
